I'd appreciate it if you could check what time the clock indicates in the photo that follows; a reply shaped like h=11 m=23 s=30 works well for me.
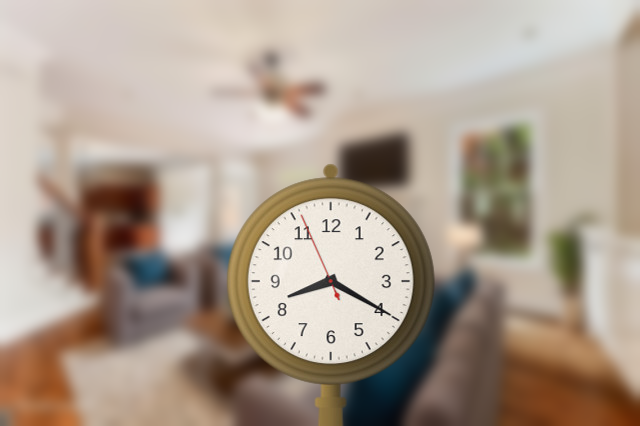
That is h=8 m=19 s=56
